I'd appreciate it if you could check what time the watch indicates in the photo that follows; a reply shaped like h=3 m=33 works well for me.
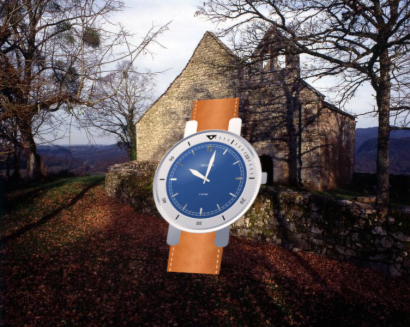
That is h=10 m=2
